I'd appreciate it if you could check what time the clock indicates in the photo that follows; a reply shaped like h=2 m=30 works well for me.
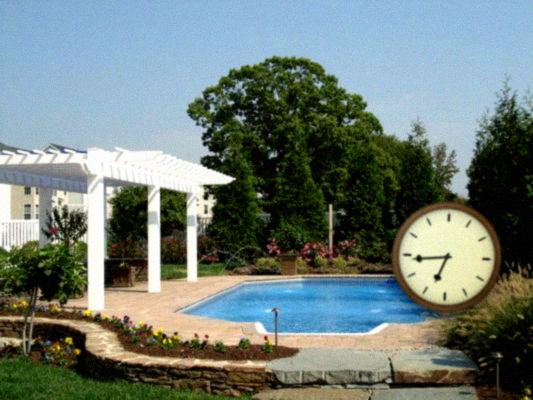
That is h=6 m=44
